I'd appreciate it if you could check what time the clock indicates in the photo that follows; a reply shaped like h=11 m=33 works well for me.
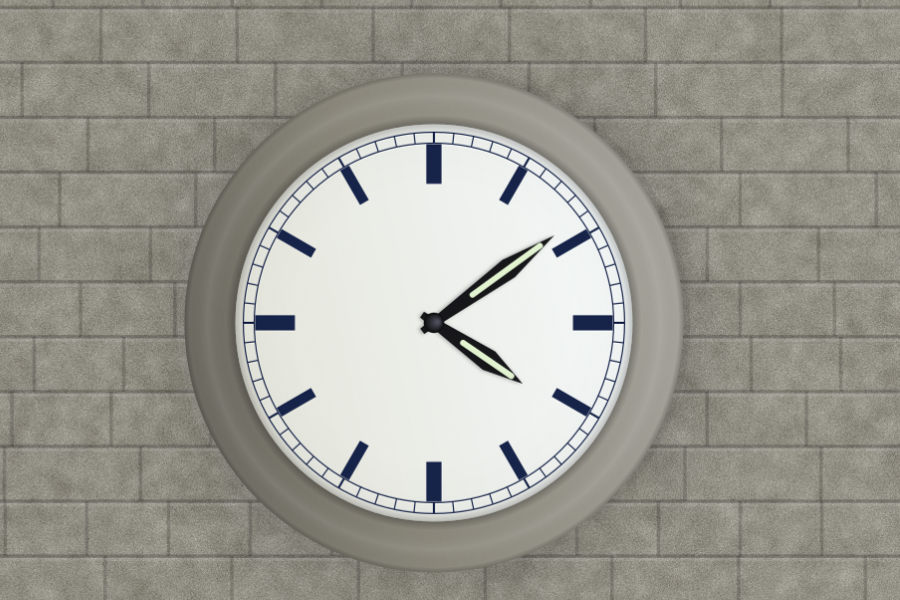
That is h=4 m=9
